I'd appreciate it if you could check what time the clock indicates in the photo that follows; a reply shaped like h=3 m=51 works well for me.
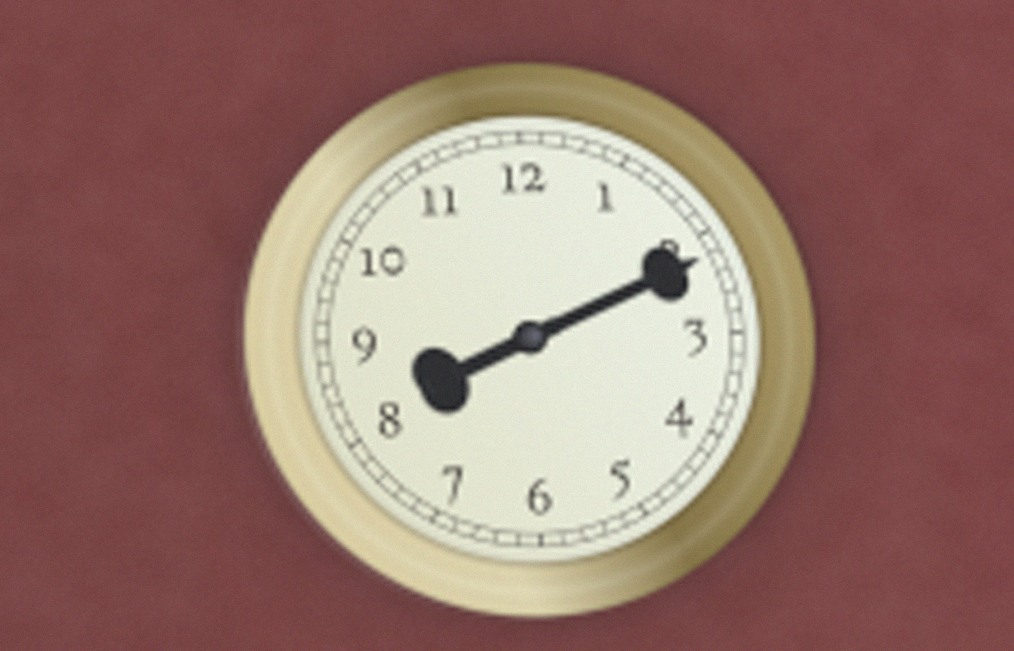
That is h=8 m=11
